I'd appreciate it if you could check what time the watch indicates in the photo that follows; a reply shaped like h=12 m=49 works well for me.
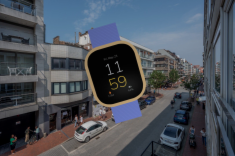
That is h=11 m=59
